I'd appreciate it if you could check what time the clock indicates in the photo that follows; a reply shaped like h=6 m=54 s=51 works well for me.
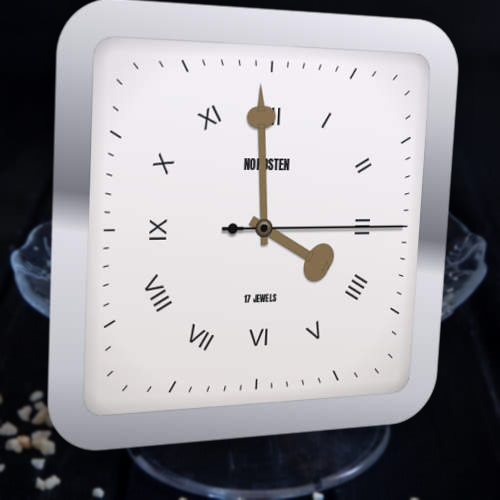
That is h=3 m=59 s=15
